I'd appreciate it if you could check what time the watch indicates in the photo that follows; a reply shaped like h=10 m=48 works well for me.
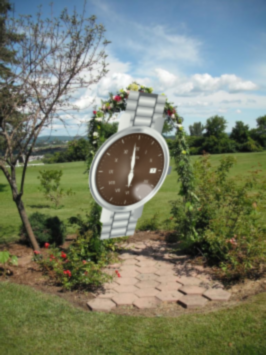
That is h=5 m=59
